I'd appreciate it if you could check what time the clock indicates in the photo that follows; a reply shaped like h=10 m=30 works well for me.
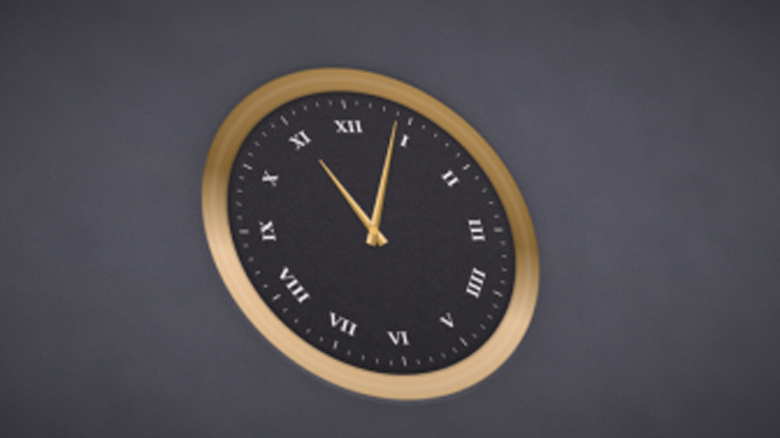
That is h=11 m=4
